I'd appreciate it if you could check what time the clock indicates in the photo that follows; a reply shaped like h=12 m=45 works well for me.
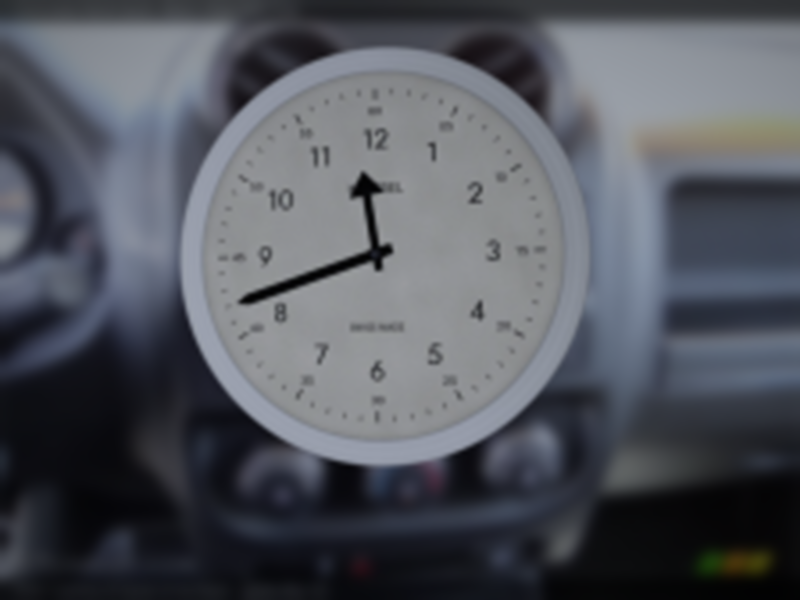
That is h=11 m=42
